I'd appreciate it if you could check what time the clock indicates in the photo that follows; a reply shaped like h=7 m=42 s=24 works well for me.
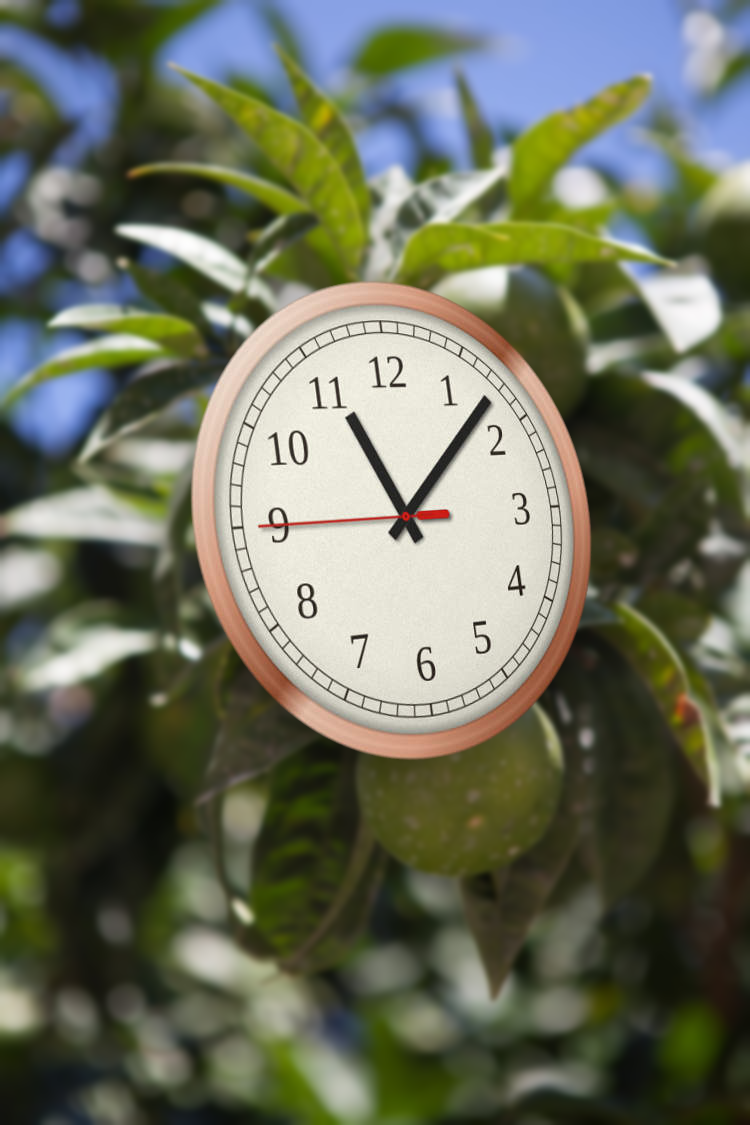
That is h=11 m=7 s=45
